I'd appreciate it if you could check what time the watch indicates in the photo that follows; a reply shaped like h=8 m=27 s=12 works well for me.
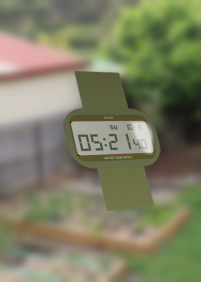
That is h=5 m=21 s=40
